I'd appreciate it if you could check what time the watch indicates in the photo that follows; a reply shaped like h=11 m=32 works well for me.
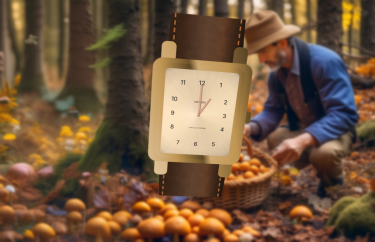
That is h=1 m=0
